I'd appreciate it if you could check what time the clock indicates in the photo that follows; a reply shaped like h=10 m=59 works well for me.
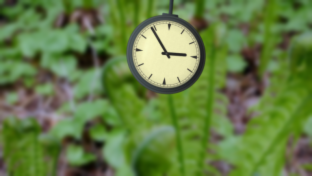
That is h=2 m=54
